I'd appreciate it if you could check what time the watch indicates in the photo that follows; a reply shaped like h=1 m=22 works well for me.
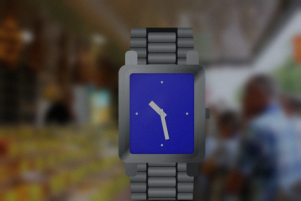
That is h=10 m=28
